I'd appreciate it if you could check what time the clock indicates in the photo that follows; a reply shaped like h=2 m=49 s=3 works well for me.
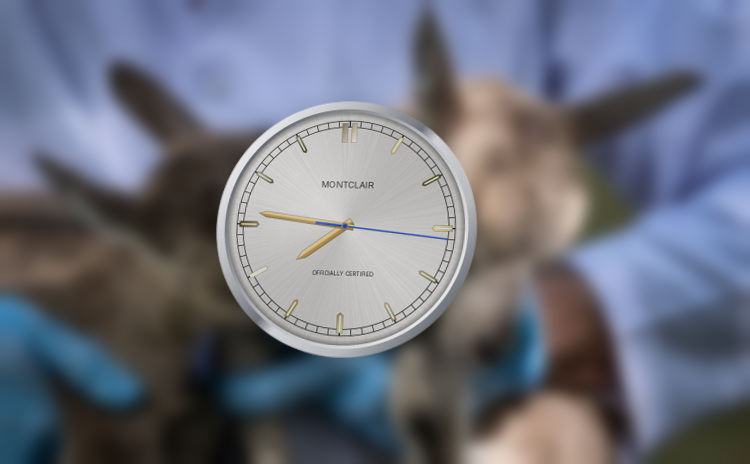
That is h=7 m=46 s=16
